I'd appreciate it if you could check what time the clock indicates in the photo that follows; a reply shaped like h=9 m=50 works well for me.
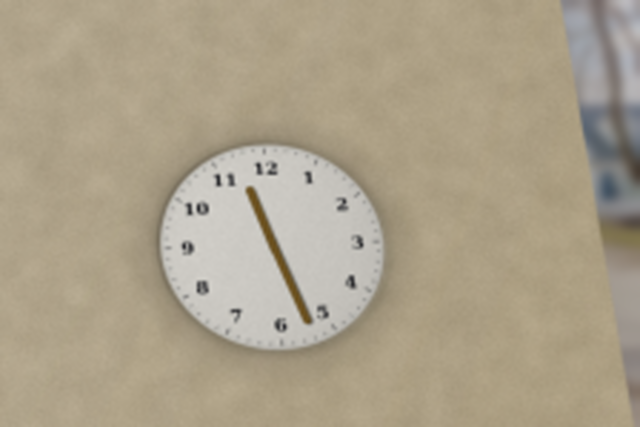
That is h=11 m=27
